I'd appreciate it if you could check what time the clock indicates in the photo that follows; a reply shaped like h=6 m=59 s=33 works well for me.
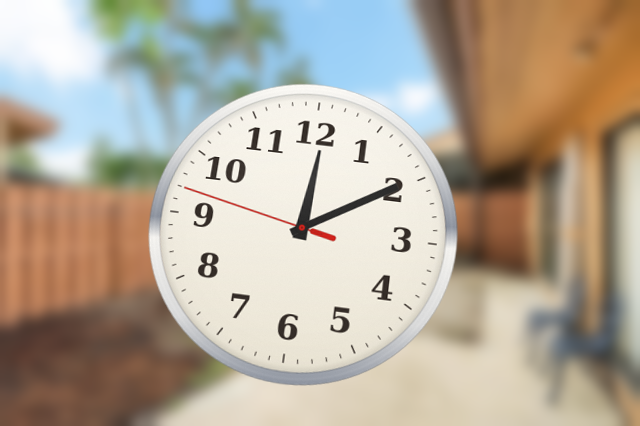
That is h=12 m=9 s=47
